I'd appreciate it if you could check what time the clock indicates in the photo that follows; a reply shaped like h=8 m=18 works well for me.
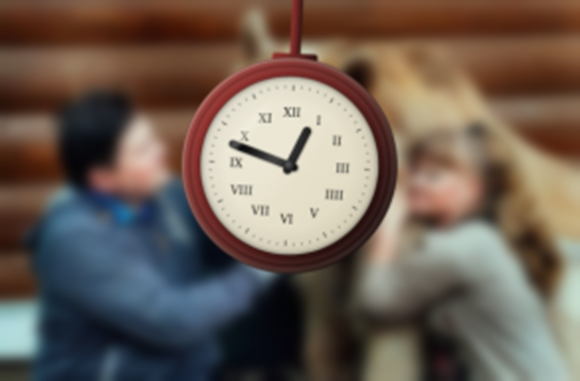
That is h=12 m=48
